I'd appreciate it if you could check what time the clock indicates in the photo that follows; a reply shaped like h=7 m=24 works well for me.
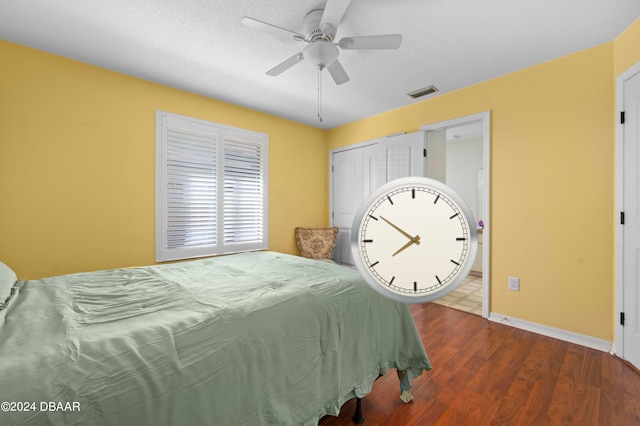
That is h=7 m=51
